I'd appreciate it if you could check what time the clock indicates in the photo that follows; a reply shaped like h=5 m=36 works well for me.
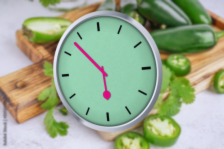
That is h=5 m=53
